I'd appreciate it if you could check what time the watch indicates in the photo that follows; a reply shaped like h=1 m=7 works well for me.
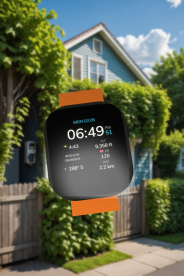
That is h=6 m=49
